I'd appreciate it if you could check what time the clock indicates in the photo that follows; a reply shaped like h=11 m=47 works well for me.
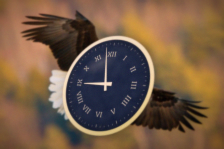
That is h=8 m=58
